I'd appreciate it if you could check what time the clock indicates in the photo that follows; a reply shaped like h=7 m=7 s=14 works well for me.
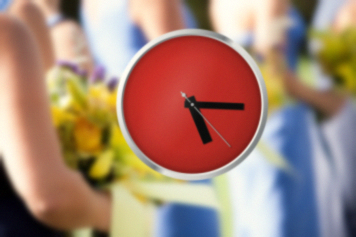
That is h=5 m=15 s=23
